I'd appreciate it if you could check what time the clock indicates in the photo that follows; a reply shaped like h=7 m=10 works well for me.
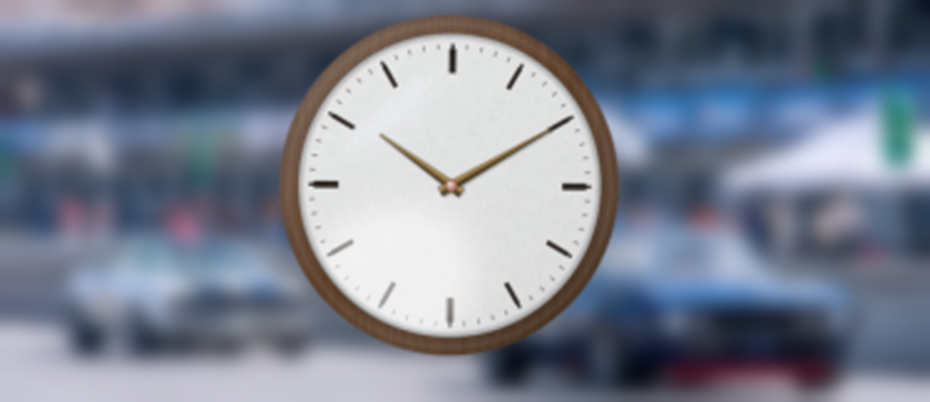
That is h=10 m=10
